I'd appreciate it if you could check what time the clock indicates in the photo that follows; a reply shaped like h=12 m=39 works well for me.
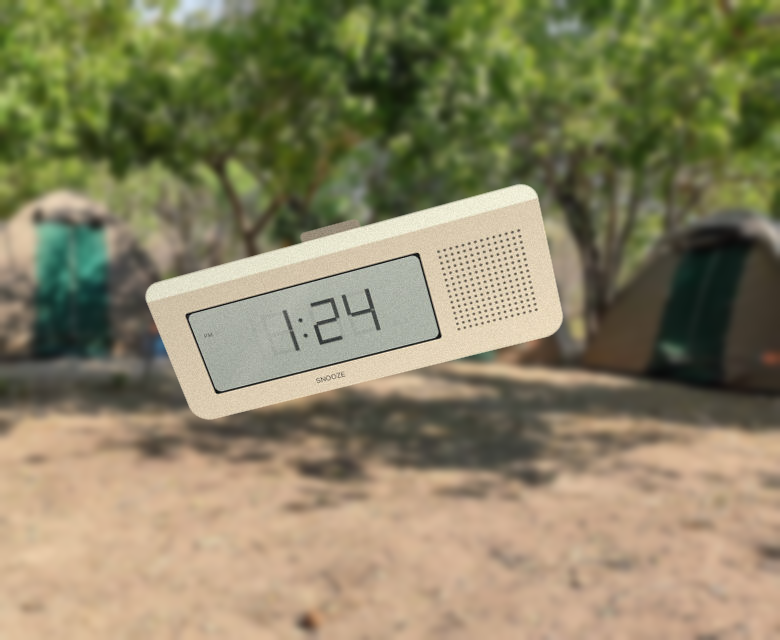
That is h=1 m=24
